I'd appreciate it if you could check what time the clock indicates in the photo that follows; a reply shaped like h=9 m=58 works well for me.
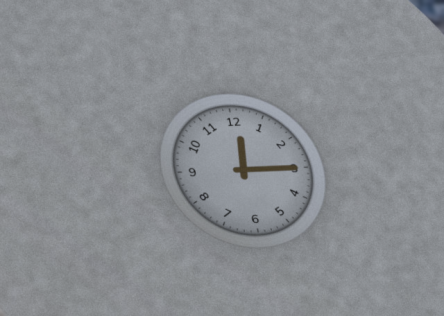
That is h=12 m=15
